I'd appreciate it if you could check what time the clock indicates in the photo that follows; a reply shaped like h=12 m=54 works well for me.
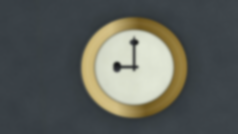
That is h=9 m=0
